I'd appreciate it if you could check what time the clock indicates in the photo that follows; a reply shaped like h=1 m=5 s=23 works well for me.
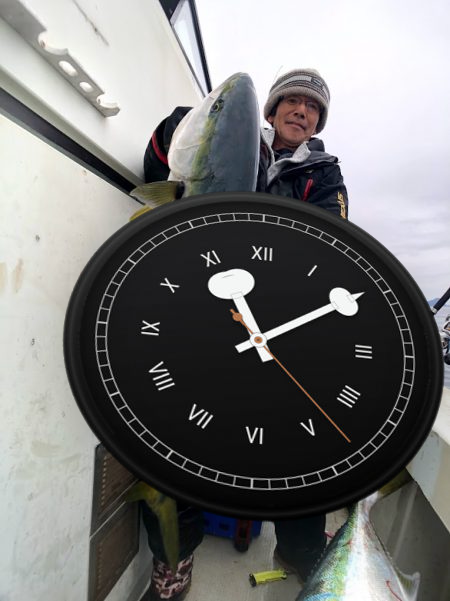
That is h=11 m=9 s=23
